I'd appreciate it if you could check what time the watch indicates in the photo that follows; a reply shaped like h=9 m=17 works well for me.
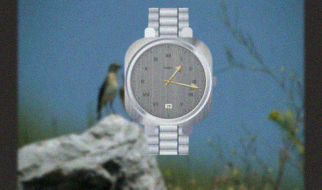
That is h=1 m=17
